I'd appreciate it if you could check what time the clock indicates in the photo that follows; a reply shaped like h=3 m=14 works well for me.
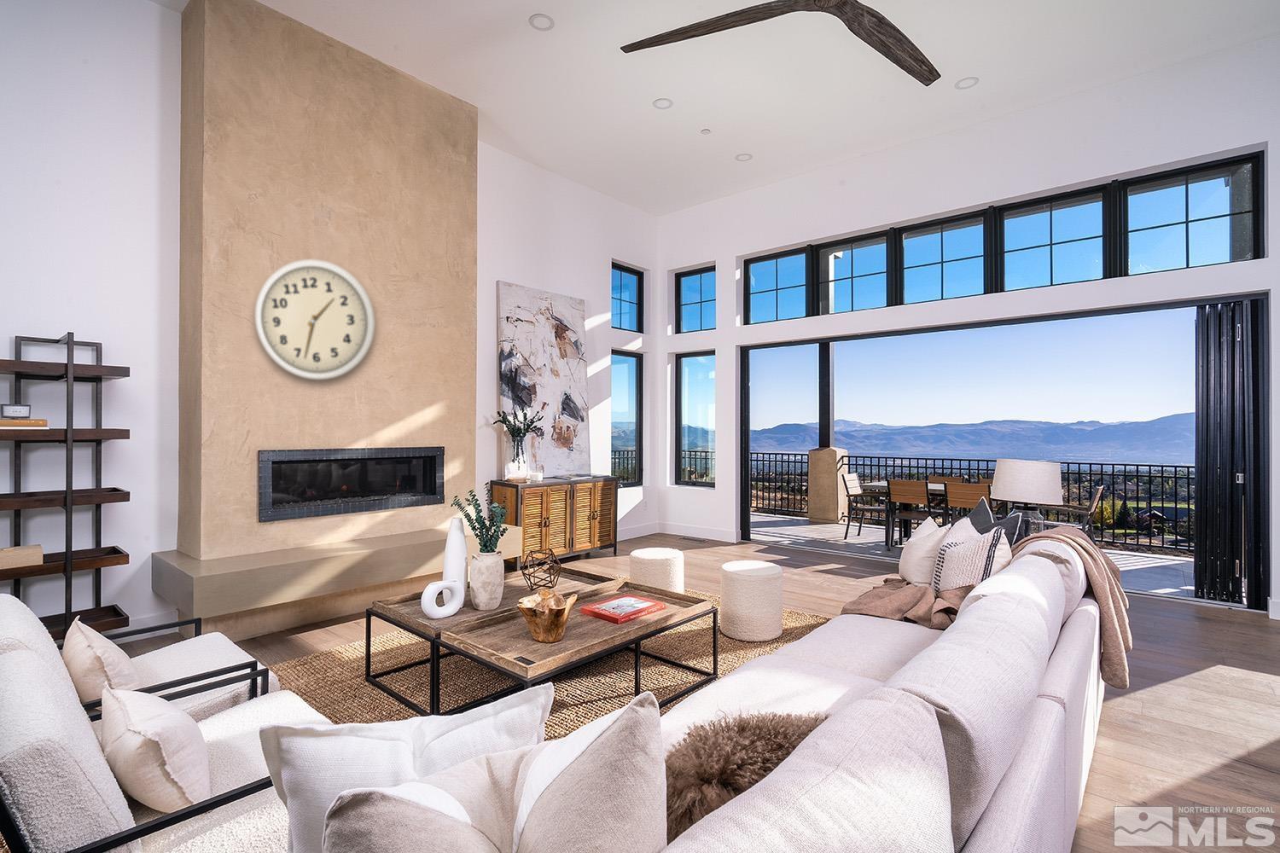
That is h=1 m=33
